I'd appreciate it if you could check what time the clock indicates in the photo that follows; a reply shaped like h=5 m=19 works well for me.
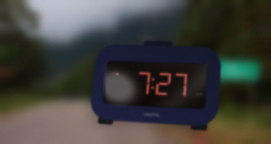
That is h=7 m=27
